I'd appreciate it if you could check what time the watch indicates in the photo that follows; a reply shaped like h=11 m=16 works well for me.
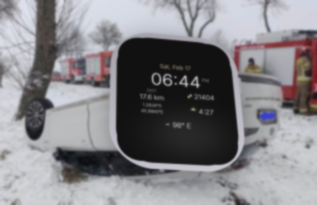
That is h=6 m=44
